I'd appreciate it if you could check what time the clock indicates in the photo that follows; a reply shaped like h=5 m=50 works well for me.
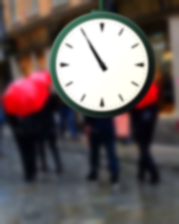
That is h=10 m=55
